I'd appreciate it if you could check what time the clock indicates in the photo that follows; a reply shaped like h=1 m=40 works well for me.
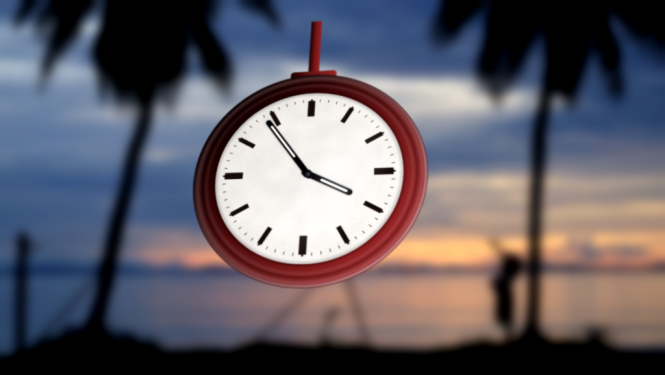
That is h=3 m=54
